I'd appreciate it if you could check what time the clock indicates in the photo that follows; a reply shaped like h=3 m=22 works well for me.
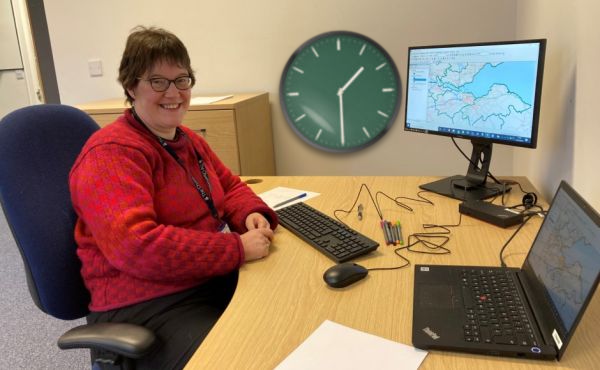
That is h=1 m=30
